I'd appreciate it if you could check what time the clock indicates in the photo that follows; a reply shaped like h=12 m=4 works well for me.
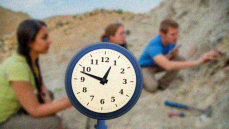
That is h=12 m=48
